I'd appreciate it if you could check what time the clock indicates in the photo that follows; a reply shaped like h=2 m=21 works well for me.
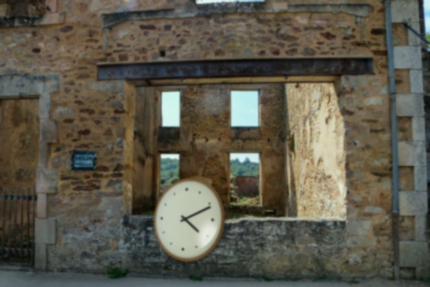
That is h=4 m=11
